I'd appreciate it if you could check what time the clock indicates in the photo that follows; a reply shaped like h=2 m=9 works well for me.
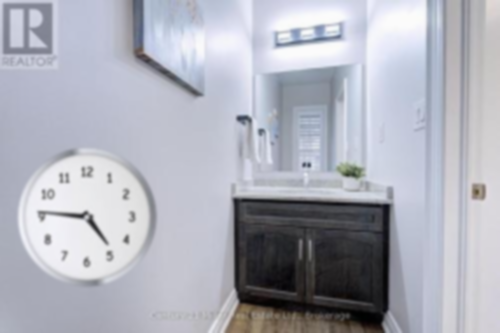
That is h=4 m=46
